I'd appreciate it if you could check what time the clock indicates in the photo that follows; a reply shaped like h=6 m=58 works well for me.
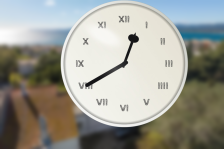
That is h=12 m=40
